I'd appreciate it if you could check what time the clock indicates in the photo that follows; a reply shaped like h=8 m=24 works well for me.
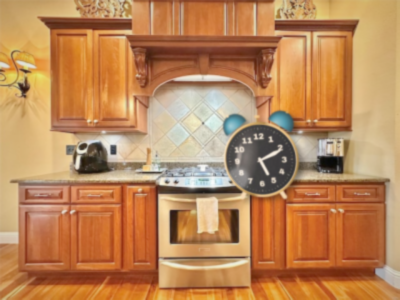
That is h=5 m=11
